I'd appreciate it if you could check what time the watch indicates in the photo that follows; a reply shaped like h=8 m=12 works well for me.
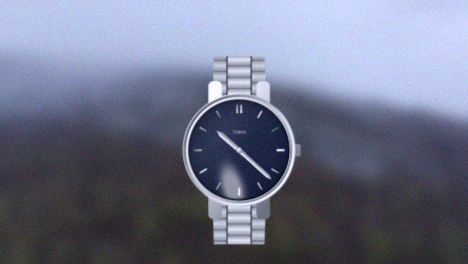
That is h=10 m=22
